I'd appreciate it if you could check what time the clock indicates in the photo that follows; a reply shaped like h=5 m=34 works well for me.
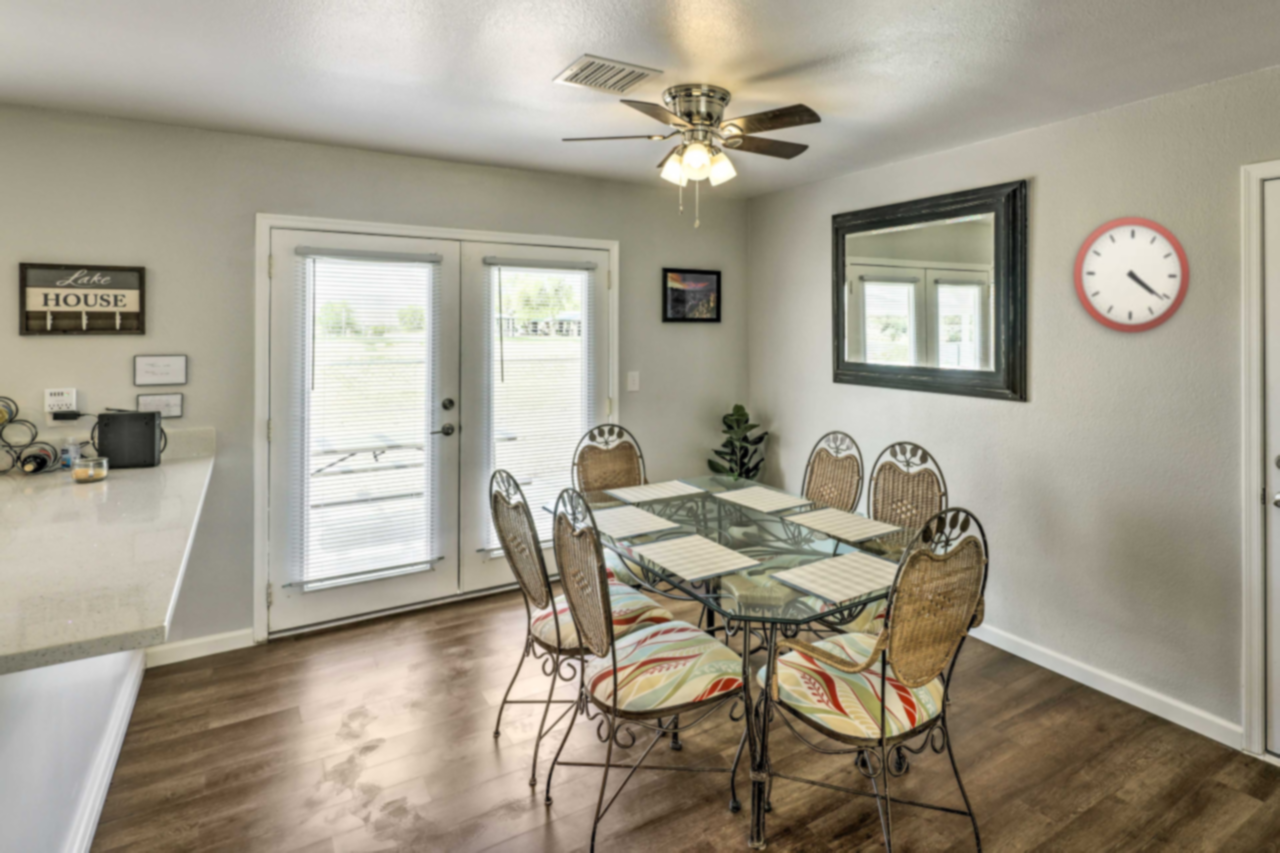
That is h=4 m=21
